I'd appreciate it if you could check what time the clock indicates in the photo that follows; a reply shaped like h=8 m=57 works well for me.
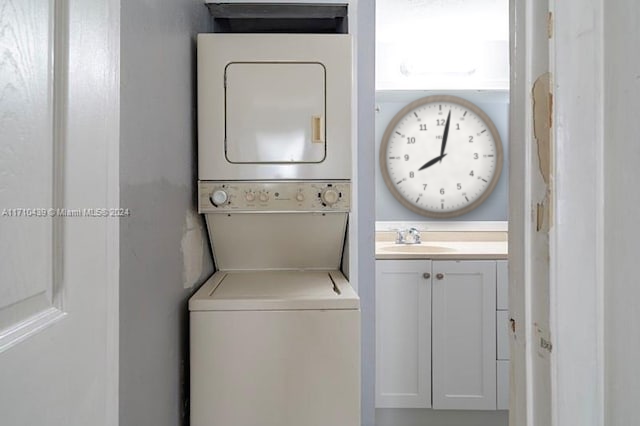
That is h=8 m=2
